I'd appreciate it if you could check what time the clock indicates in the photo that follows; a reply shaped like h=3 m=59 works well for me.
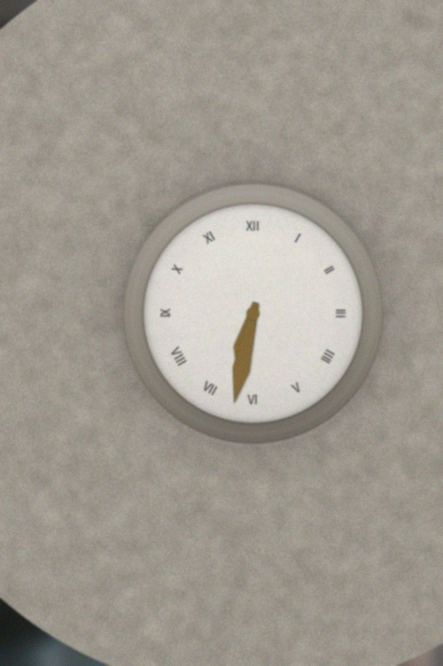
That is h=6 m=32
